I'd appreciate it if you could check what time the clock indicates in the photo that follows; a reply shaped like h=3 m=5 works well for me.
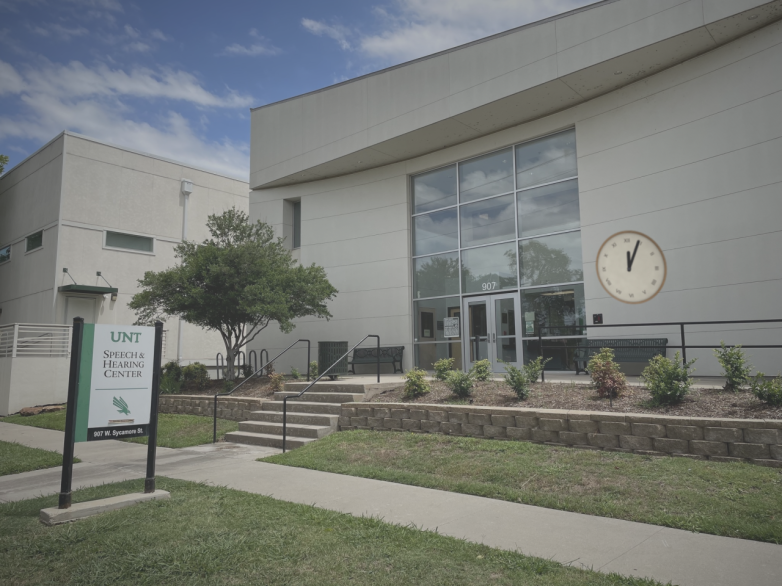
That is h=12 m=4
